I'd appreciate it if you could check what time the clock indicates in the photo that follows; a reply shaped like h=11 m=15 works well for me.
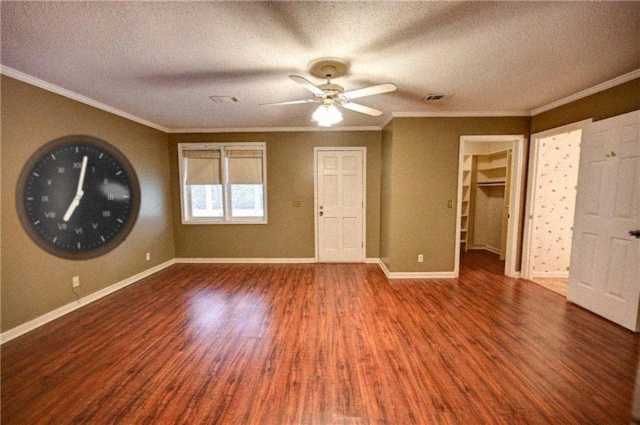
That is h=7 m=2
